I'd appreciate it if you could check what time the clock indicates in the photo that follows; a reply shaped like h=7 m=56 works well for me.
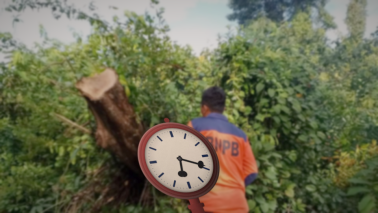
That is h=6 m=19
